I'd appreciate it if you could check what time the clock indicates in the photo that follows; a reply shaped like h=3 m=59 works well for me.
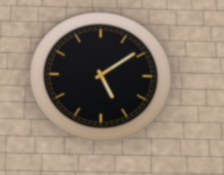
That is h=5 m=9
